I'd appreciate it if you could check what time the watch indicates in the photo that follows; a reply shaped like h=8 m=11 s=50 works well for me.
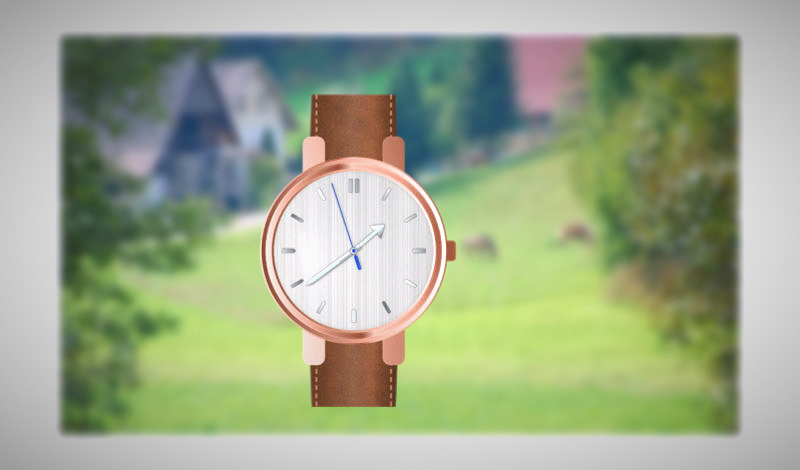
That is h=1 m=38 s=57
